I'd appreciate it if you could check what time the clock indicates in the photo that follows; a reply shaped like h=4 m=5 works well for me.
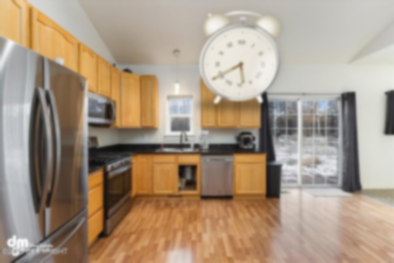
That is h=5 m=40
